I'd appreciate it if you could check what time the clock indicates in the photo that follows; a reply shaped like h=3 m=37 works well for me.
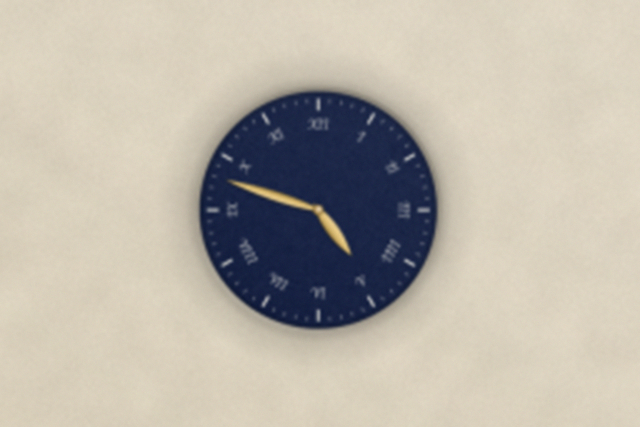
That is h=4 m=48
